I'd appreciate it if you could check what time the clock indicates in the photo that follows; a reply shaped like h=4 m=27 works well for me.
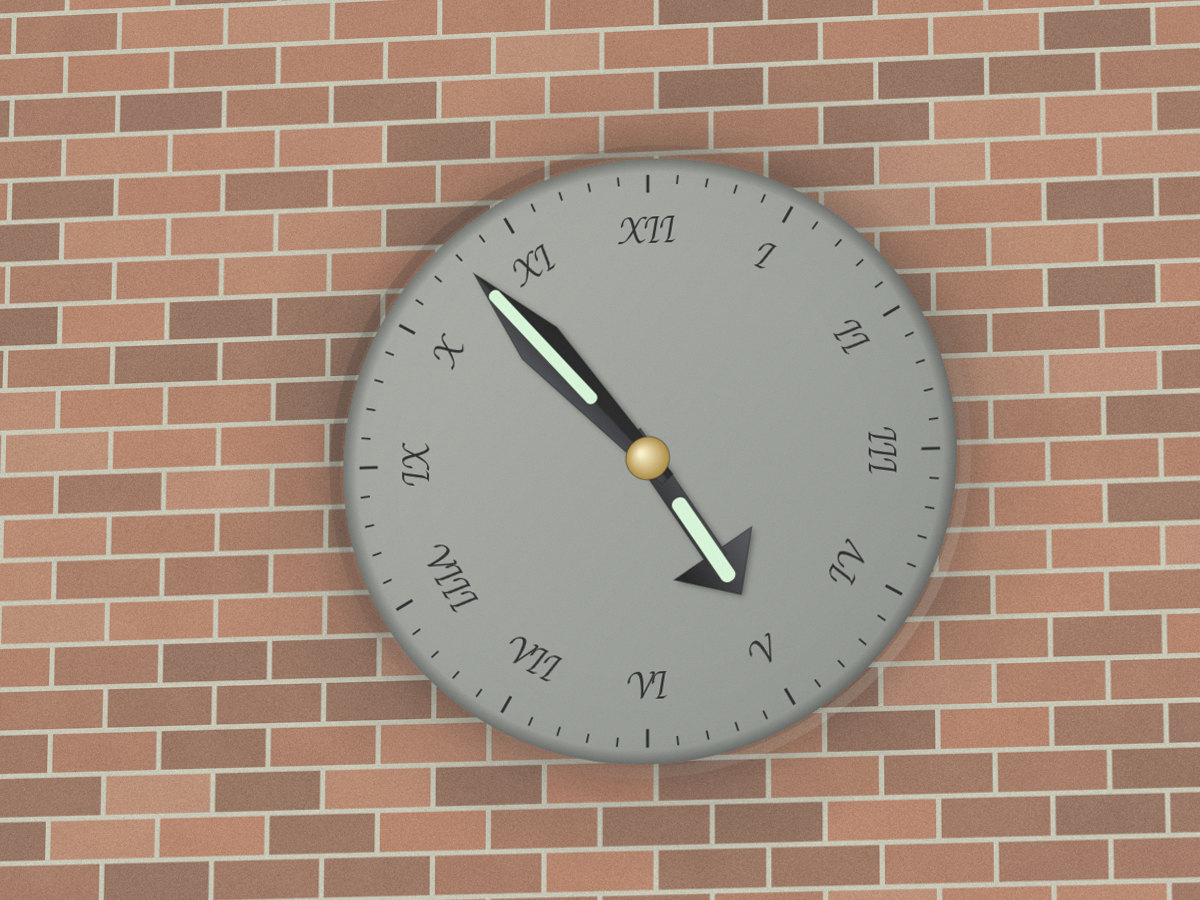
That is h=4 m=53
